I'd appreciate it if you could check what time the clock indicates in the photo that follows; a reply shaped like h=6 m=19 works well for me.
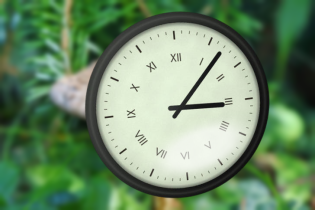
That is h=3 m=7
